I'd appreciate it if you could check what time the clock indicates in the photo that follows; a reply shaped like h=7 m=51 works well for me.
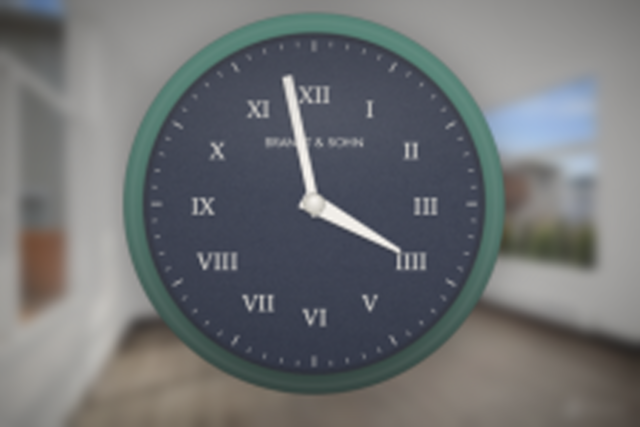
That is h=3 m=58
